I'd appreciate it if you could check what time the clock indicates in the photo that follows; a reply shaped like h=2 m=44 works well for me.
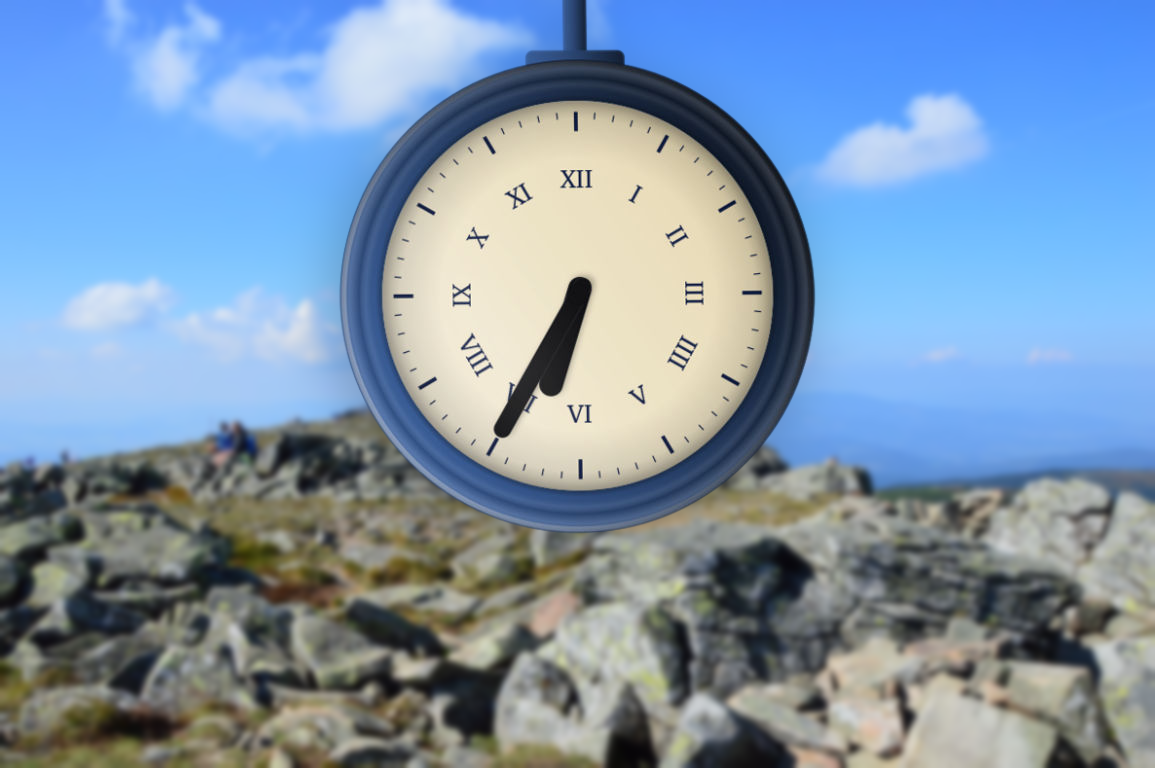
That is h=6 m=35
